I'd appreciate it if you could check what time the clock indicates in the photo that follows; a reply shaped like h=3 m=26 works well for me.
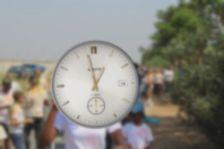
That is h=12 m=58
